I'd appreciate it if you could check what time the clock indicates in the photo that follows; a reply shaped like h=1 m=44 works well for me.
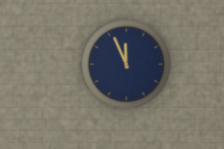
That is h=11 m=56
